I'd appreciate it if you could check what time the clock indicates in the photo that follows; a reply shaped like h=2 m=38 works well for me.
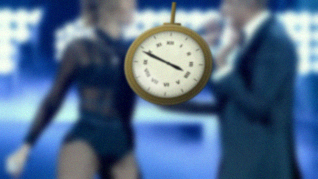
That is h=3 m=49
